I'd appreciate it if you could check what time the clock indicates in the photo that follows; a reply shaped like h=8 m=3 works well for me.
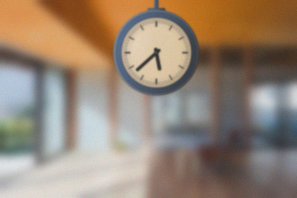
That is h=5 m=38
